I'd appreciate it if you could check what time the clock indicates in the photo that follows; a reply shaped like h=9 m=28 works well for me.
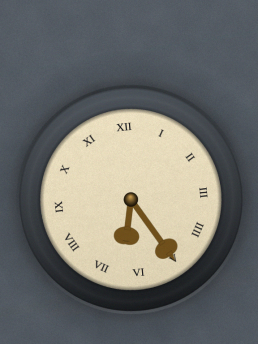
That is h=6 m=25
